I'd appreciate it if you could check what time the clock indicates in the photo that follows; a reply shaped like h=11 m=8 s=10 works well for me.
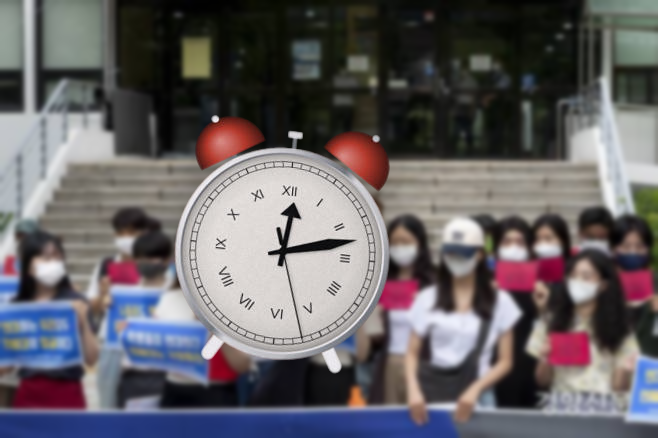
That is h=12 m=12 s=27
